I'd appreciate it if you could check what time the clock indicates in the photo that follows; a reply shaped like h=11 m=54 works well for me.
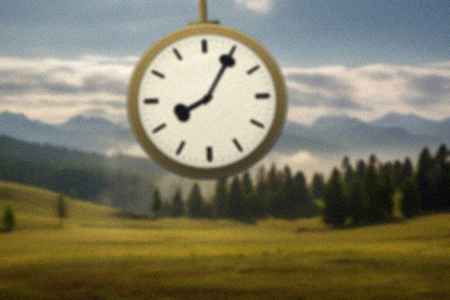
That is h=8 m=5
